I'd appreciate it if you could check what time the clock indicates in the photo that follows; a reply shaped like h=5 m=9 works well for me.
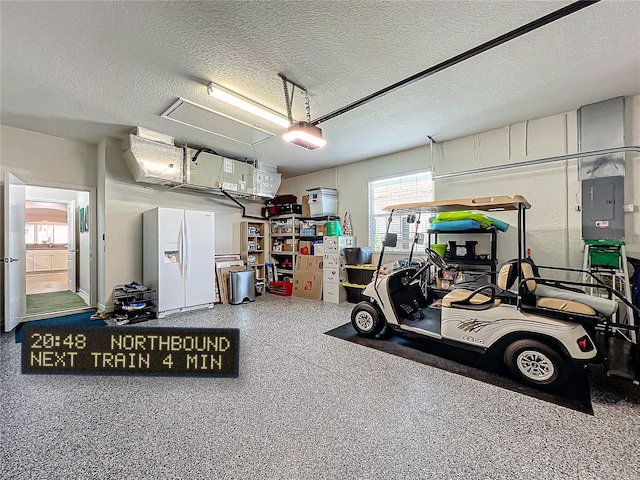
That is h=20 m=48
